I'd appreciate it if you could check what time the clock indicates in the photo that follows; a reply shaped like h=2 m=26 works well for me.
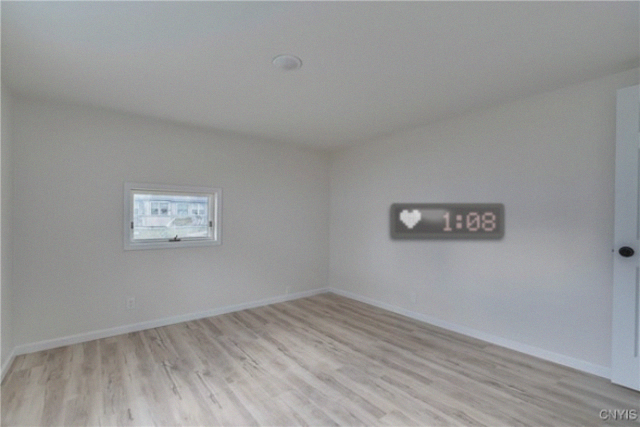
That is h=1 m=8
